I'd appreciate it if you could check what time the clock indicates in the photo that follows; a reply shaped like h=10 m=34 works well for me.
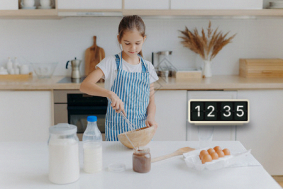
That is h=12 m=35
